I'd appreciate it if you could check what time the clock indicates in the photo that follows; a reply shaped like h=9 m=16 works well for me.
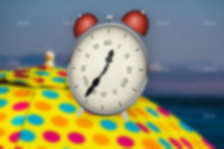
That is h=12 m=36
